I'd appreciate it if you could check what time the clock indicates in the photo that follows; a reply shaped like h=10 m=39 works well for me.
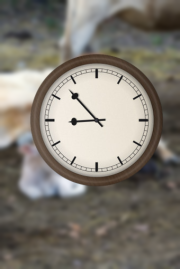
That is h=8 m=53
